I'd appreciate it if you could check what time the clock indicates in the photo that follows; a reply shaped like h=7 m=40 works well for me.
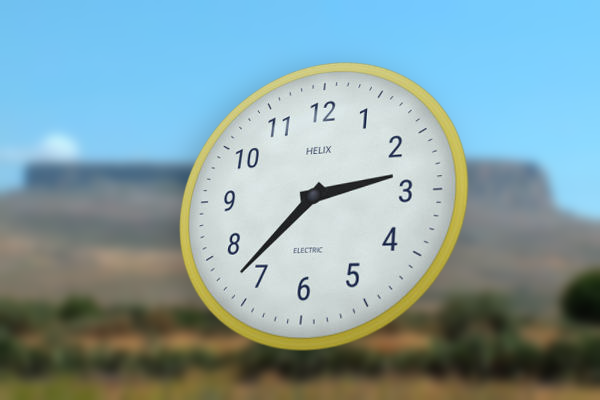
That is h=2 m=37
